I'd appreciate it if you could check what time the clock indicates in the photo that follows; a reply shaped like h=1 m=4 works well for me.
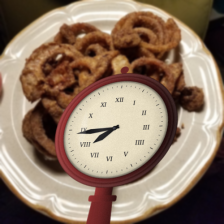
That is h=7 m=44
